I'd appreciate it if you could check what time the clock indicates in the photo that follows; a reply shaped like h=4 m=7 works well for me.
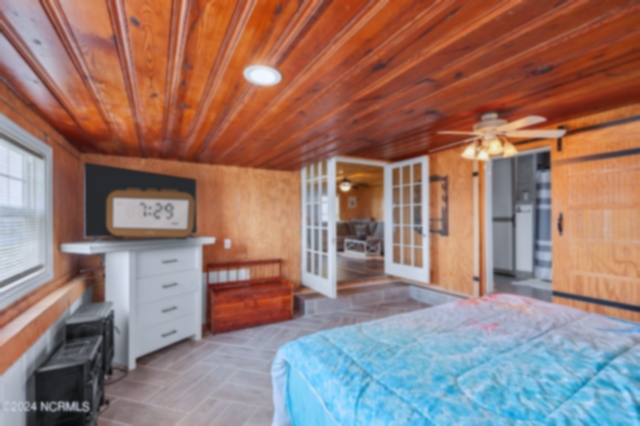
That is h=7 m=29
